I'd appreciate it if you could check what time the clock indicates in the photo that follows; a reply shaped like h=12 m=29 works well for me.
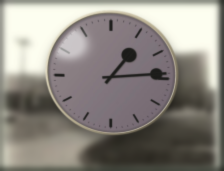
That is h=1 m=14
